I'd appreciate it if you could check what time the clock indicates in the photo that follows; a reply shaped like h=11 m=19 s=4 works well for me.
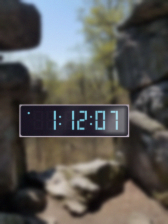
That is h=1 m=12 s=7
